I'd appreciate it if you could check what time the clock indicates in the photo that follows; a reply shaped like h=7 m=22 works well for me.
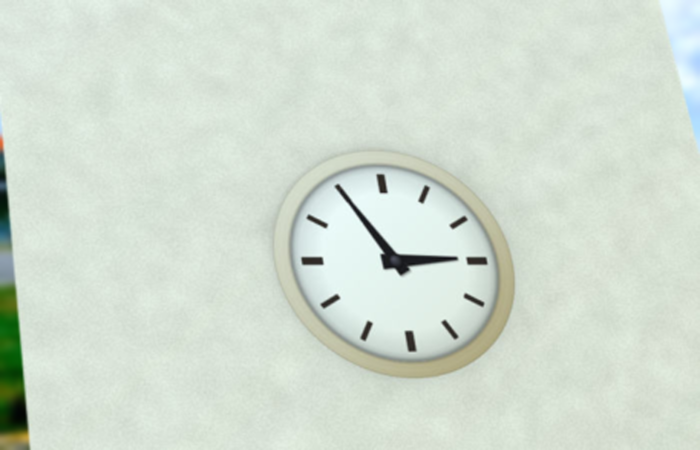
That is h=2 m=55
